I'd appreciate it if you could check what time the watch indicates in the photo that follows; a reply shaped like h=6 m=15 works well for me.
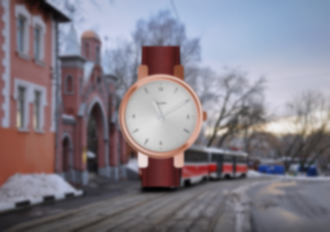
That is h=11 m=10
